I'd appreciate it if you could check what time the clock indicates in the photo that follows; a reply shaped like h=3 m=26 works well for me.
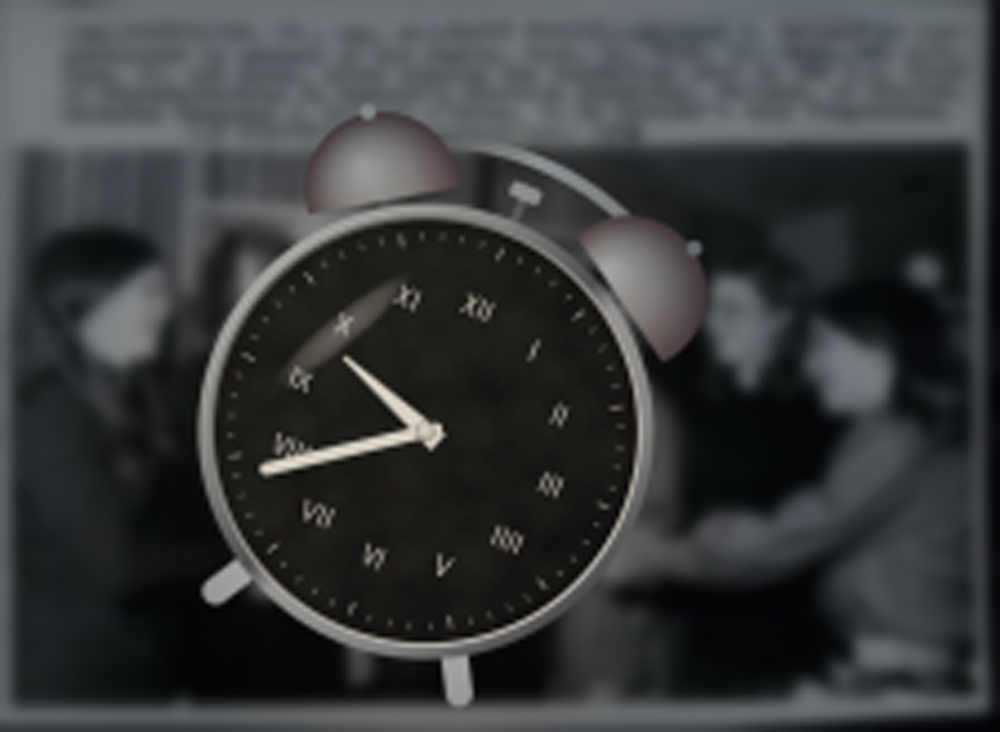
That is h=9 m=39
